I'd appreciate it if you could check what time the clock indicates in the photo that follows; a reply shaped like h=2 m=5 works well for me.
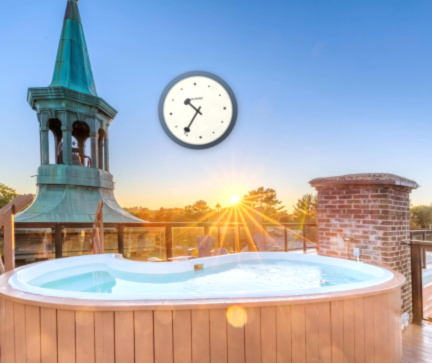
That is h=10 m=36
